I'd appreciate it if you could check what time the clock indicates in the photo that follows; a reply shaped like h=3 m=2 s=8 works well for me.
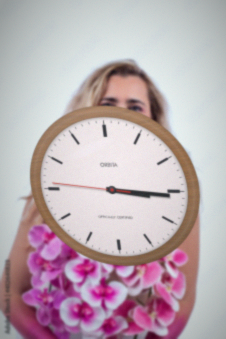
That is h=3 m=15 s=46
